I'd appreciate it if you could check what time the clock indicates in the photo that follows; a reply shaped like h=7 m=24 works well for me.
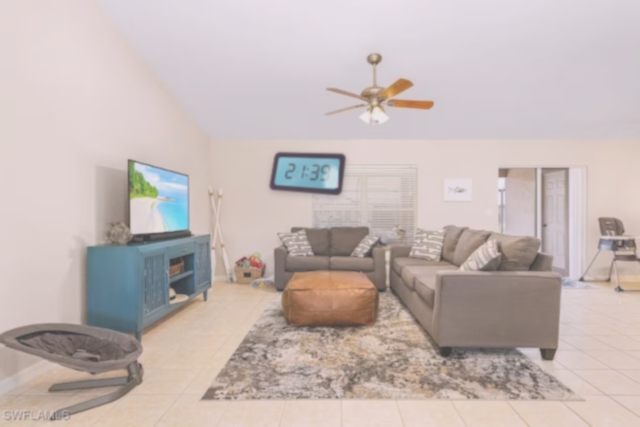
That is h=21 m=39
